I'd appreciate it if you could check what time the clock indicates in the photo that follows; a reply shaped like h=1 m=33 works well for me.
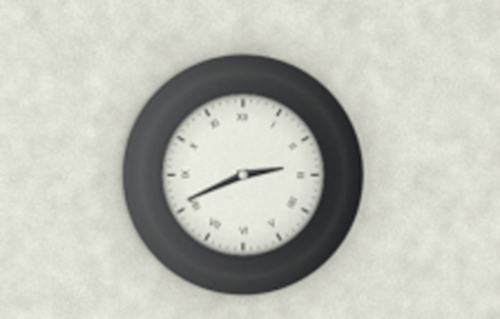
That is h=2 m=41
